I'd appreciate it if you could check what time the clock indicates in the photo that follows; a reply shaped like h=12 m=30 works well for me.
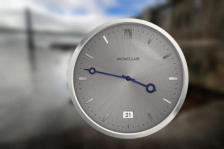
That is h=3 m=47
